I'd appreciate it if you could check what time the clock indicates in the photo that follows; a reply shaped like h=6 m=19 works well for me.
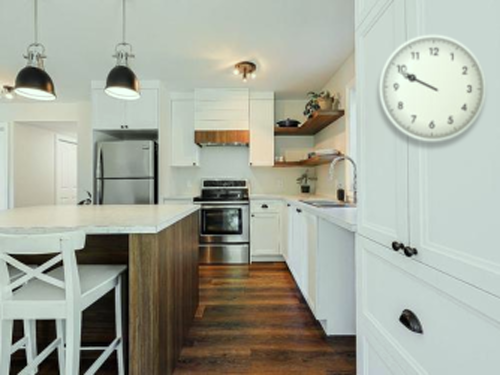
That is h=9 m=49
